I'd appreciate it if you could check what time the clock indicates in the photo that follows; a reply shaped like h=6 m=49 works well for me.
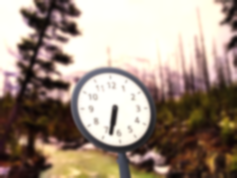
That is h=6 m=33
